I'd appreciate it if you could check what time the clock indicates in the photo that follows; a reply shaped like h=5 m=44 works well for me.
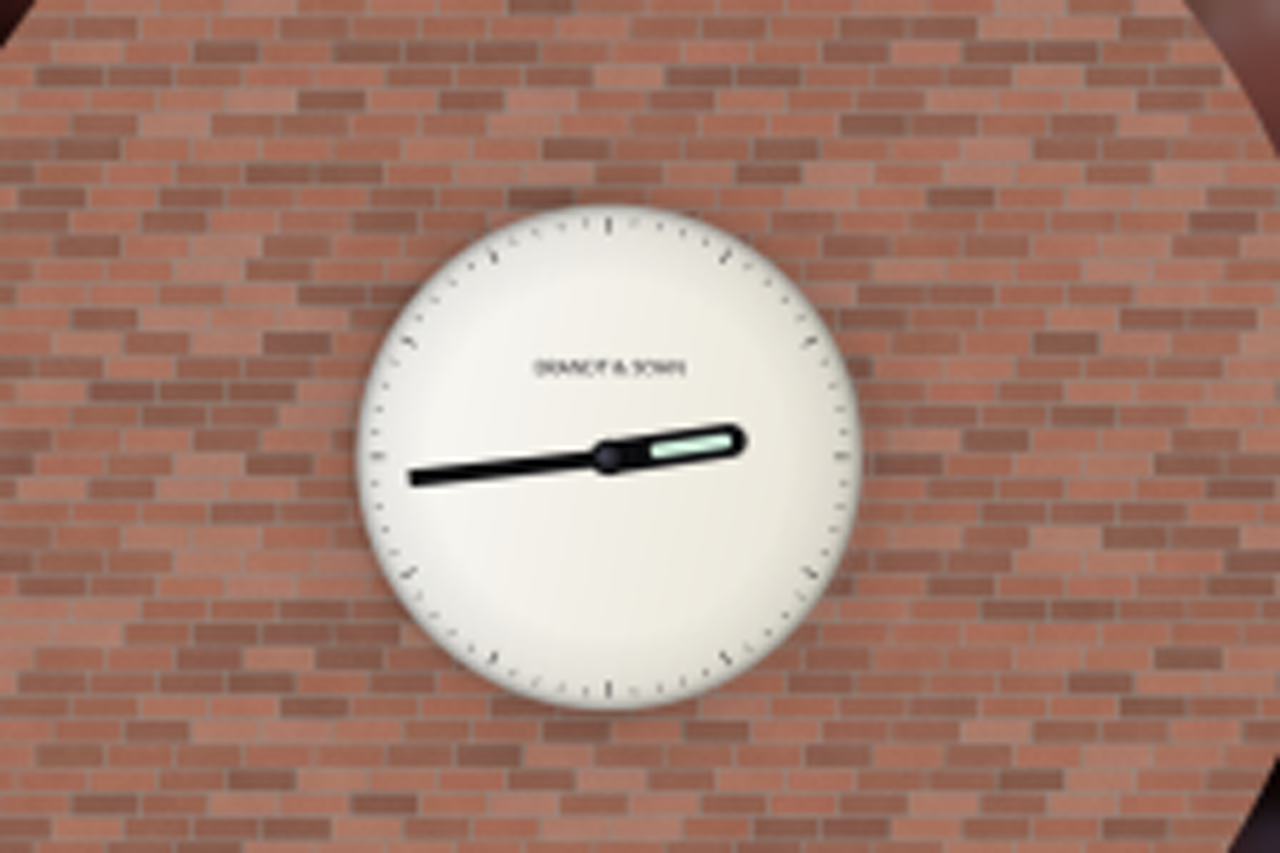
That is h=2 m=44
